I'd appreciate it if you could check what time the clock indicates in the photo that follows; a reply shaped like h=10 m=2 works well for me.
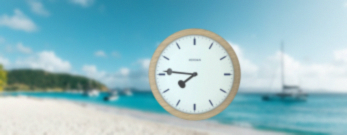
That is h=7 m=46
